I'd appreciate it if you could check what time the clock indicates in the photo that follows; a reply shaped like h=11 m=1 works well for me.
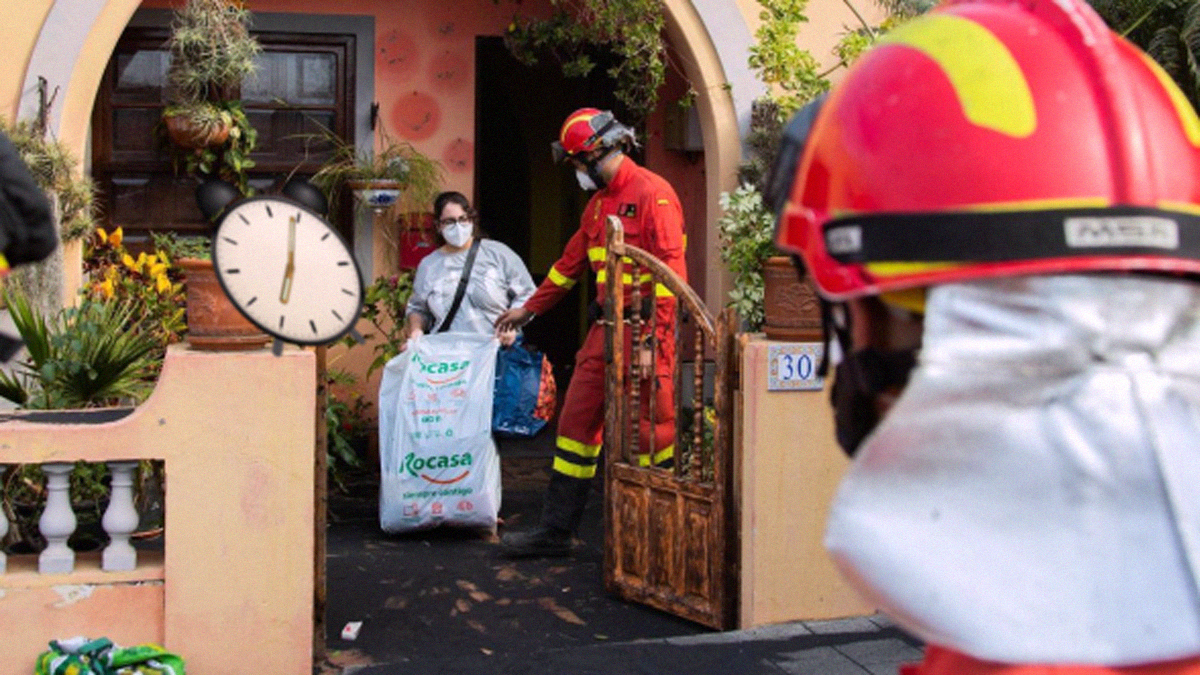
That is h=7 m=4
